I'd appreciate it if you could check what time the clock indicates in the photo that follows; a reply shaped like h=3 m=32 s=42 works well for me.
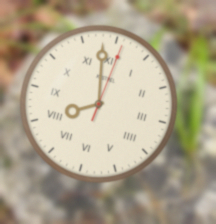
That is h=7 m=58 s=1
